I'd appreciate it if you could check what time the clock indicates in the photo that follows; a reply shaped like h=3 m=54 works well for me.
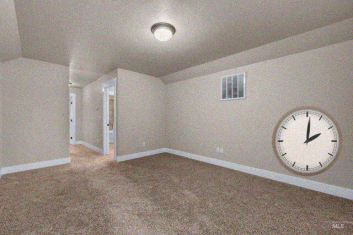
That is h=2 m=1
